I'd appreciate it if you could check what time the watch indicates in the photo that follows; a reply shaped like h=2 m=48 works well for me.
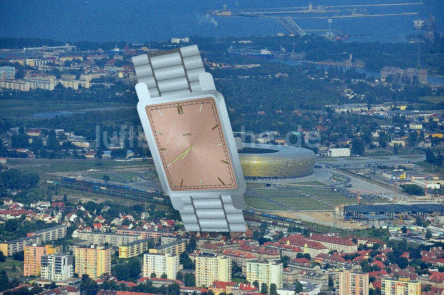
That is h=7 m=40
